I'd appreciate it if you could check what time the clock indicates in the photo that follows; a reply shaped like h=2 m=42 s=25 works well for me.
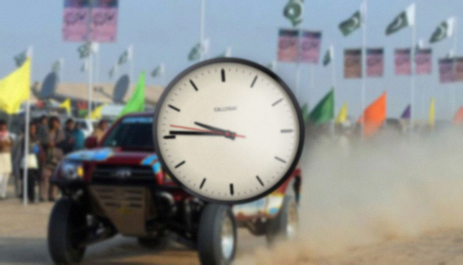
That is h=9 m=45 s=47
